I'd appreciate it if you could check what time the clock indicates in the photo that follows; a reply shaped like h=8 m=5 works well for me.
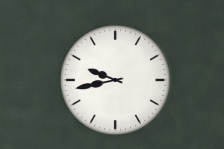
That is h=9 m=43
